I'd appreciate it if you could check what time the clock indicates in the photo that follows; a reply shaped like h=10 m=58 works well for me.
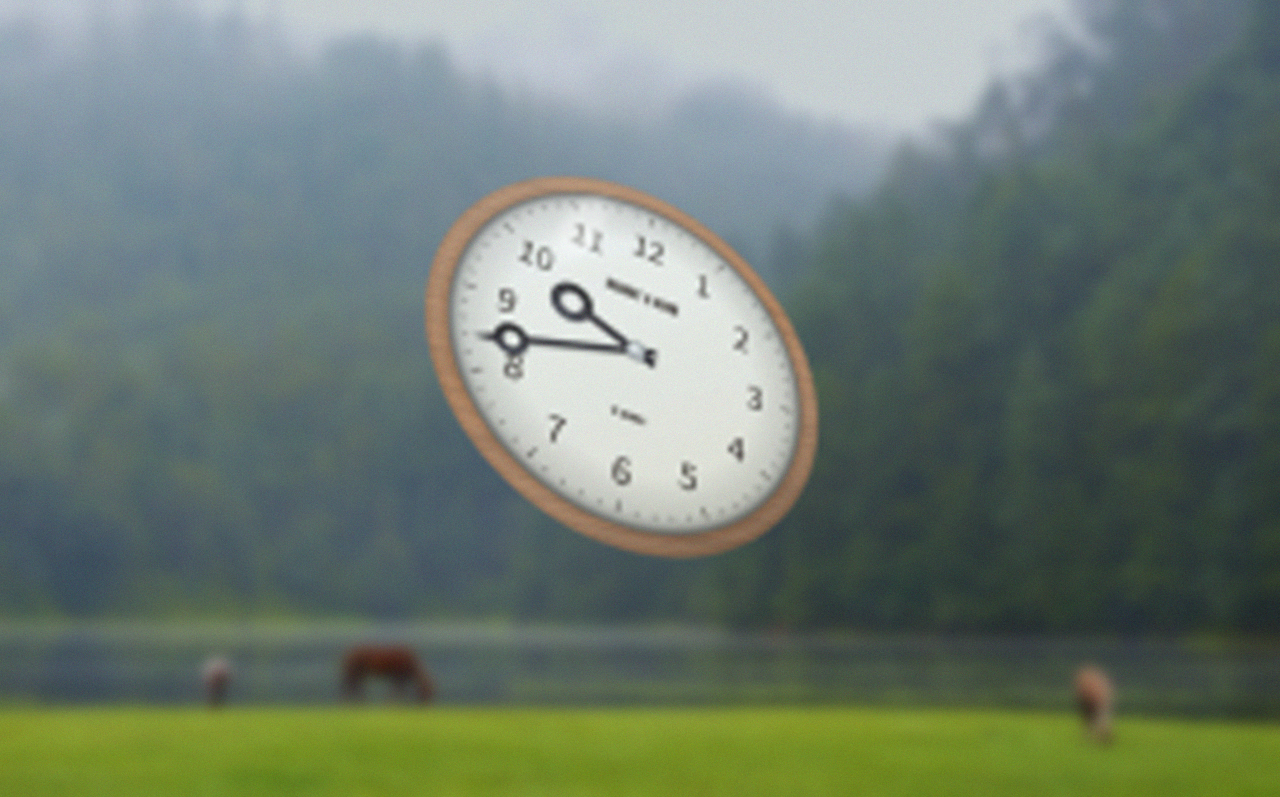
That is h=9 m=42
